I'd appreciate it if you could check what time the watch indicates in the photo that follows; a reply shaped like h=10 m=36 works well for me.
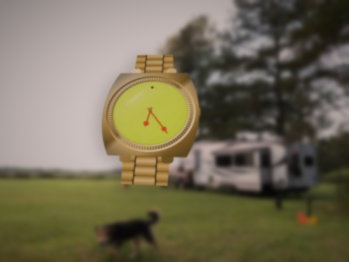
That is h=6 m=24
